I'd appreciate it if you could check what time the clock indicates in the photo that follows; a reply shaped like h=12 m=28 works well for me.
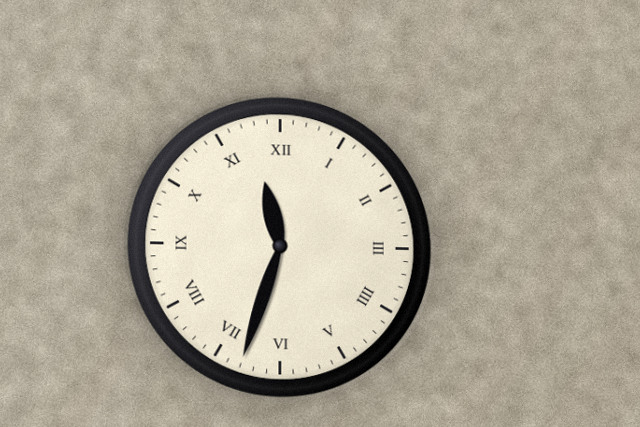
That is h=11 m=33
